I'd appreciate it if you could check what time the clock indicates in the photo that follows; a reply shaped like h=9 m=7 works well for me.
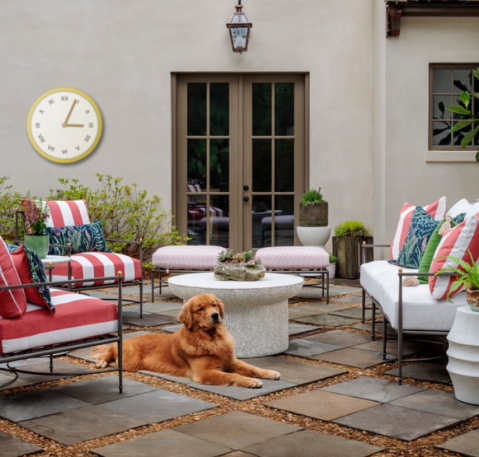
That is h=3 m=4
